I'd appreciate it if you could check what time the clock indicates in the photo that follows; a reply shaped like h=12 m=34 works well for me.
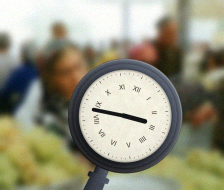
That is h=2 m=43
